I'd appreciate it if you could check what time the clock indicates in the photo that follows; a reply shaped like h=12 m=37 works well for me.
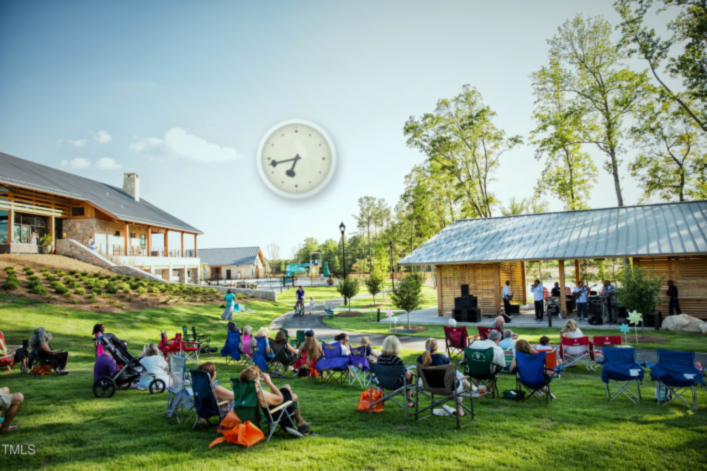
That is h=6 m=43
